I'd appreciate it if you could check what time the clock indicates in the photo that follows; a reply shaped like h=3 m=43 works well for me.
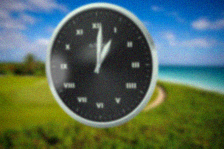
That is h=1 m=1
